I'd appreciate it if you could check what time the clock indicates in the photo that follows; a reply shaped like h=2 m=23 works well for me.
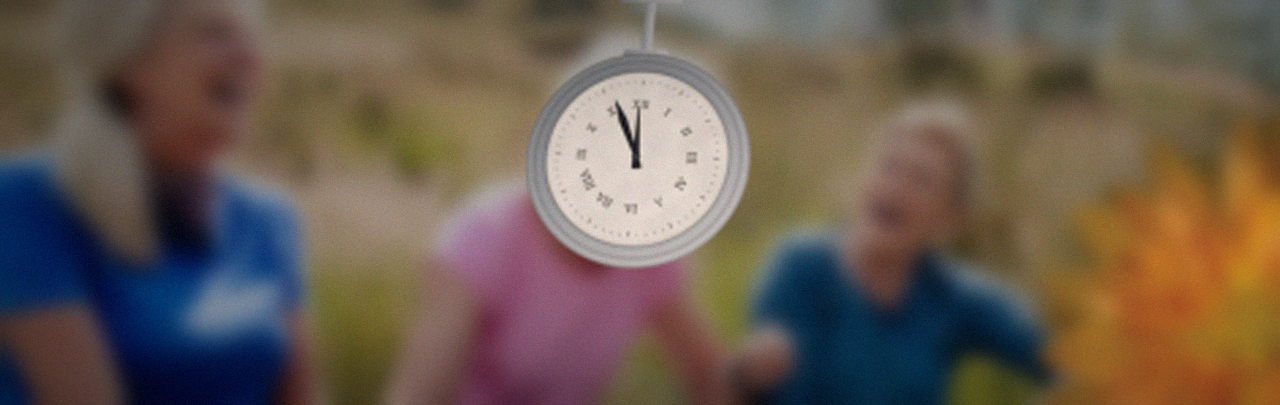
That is h=11 m=56
